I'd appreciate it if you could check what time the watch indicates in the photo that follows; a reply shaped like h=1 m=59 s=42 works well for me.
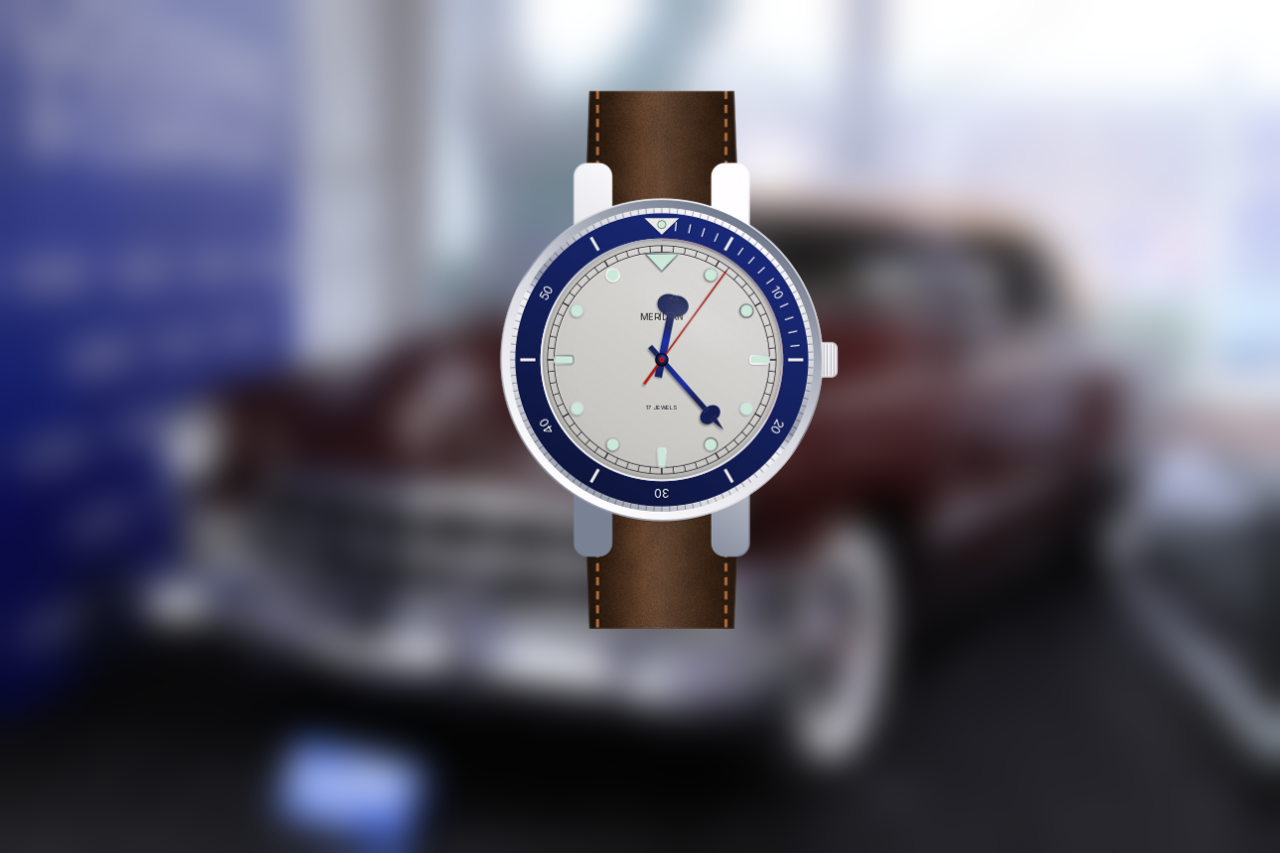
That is h=12 m=23 s=6
